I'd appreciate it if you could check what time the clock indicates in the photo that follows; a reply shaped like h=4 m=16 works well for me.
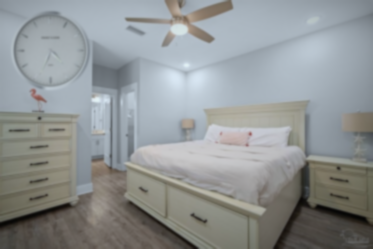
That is h=4 m=34
